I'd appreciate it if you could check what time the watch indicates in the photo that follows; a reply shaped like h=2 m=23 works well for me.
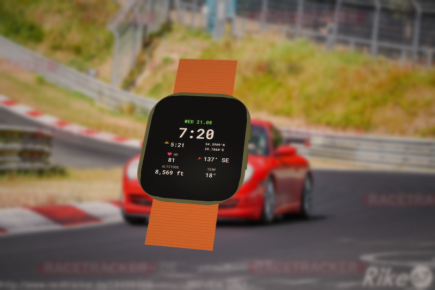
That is h=7 m=20
